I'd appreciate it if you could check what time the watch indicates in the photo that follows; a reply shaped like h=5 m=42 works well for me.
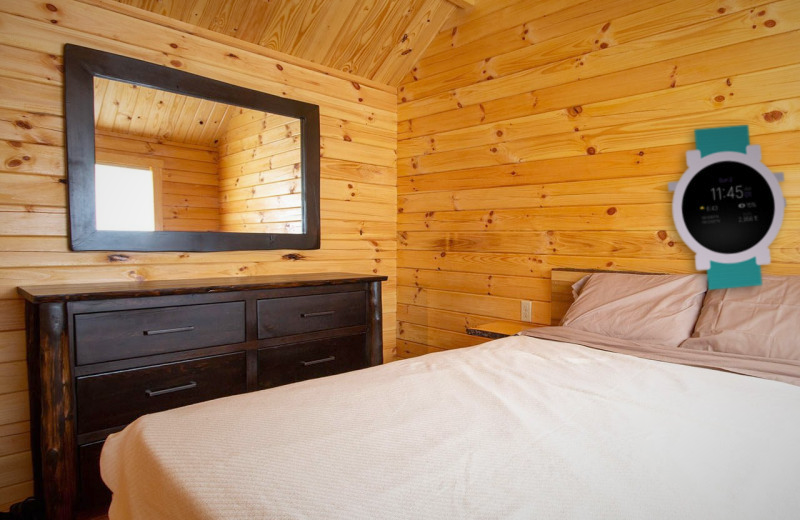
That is h=11 m=45
